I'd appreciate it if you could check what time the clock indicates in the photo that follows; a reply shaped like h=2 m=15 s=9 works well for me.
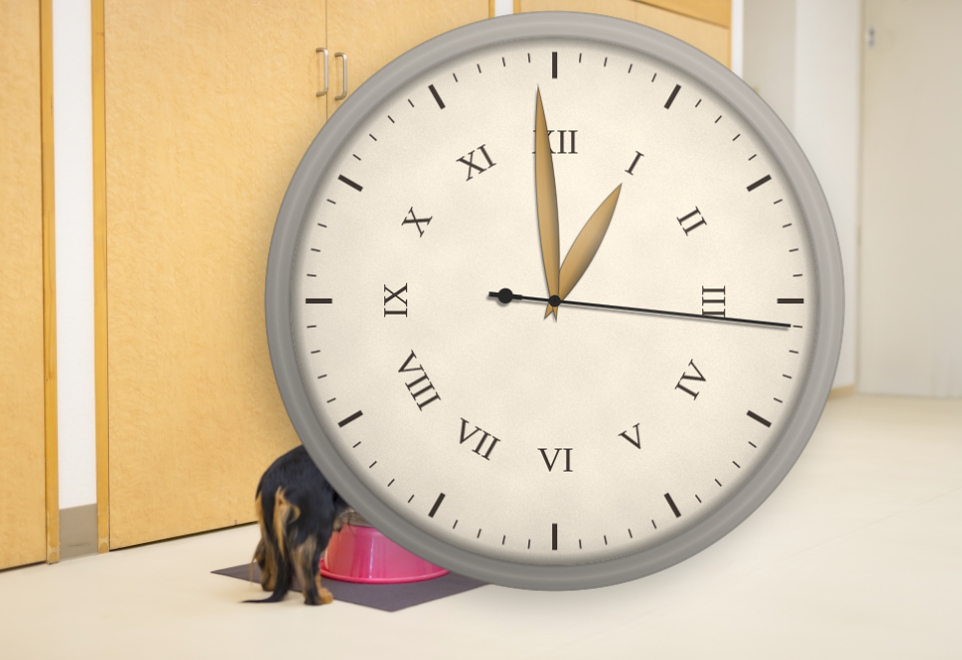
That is h=12 m=59 s=16
